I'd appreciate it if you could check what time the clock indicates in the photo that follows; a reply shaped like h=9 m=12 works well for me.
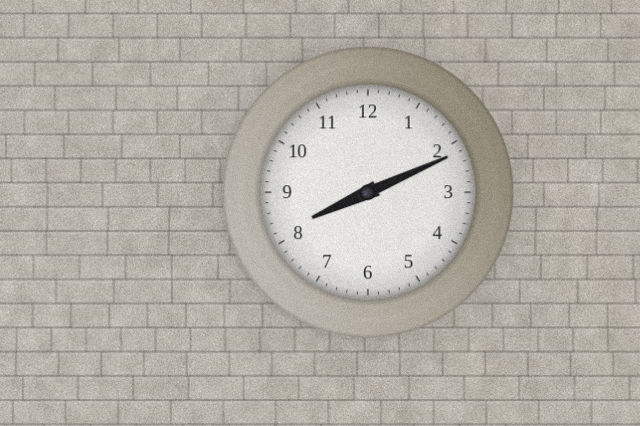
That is h=8 m=11
